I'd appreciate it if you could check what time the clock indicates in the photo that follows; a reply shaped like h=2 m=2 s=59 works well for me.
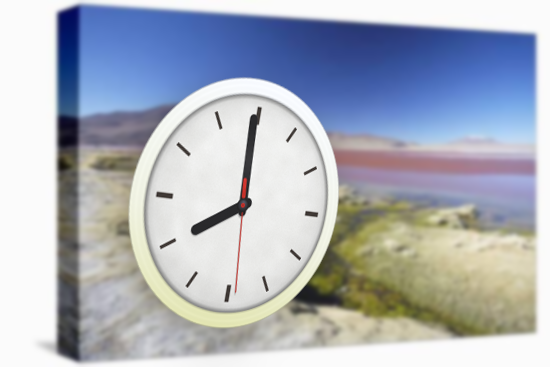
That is h=7 m=59 s=29
